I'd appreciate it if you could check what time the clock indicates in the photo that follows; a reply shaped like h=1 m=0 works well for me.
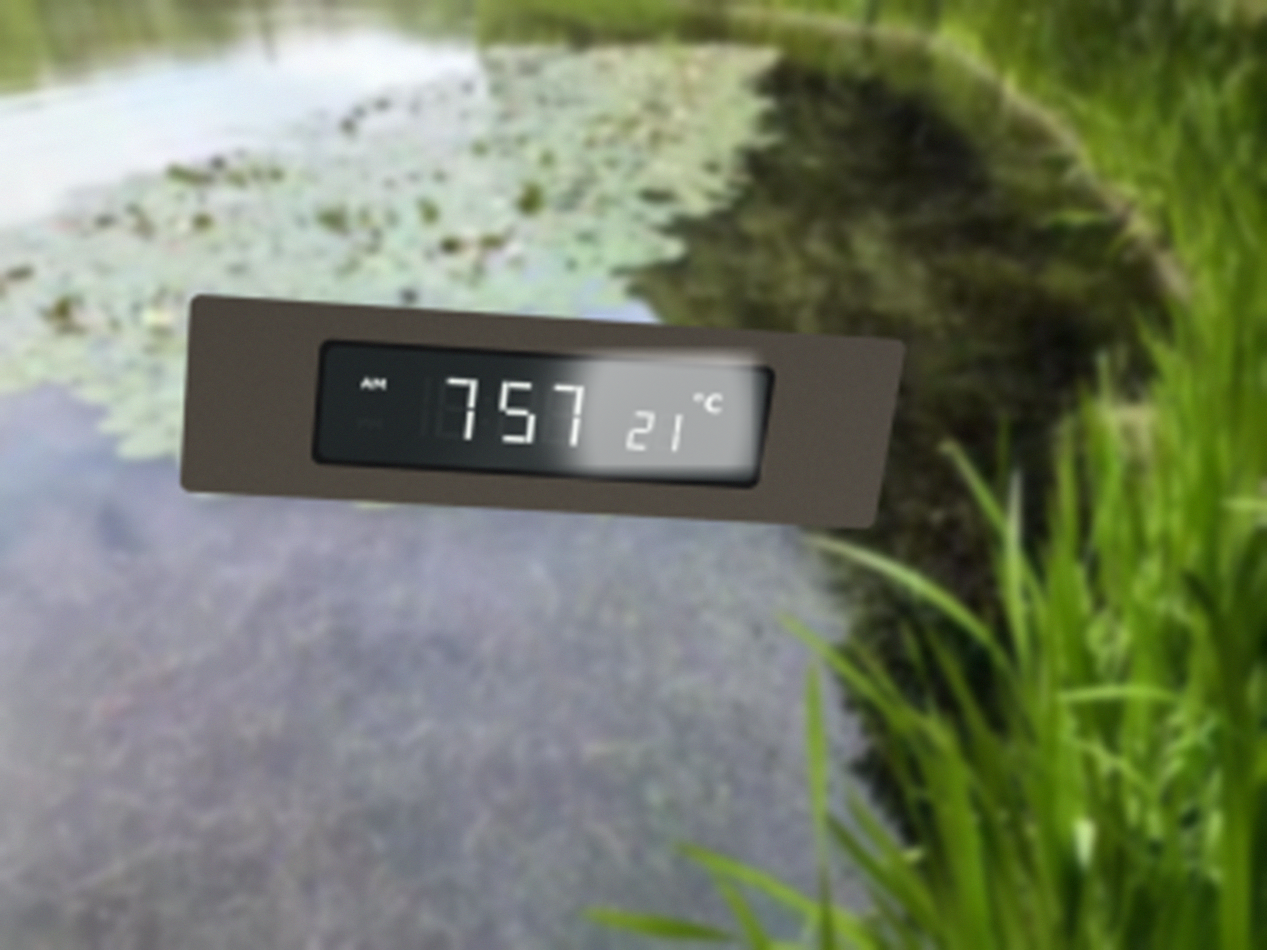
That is h=7 m=57
